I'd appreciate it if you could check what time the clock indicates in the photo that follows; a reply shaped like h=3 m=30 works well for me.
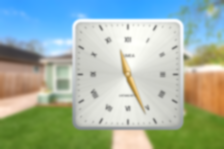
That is h=11 m=26
